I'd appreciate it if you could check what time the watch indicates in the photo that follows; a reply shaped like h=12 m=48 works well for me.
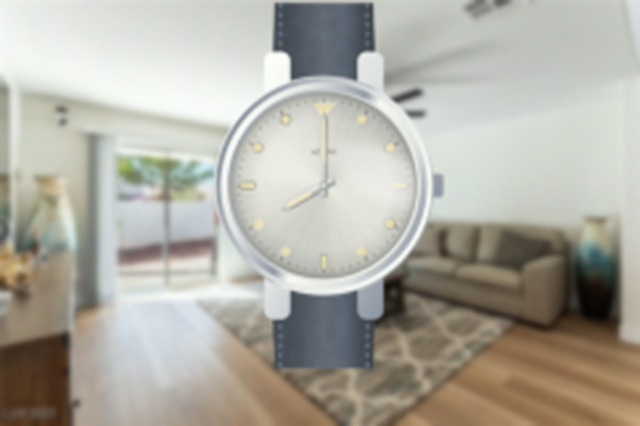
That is h=8 m=0
